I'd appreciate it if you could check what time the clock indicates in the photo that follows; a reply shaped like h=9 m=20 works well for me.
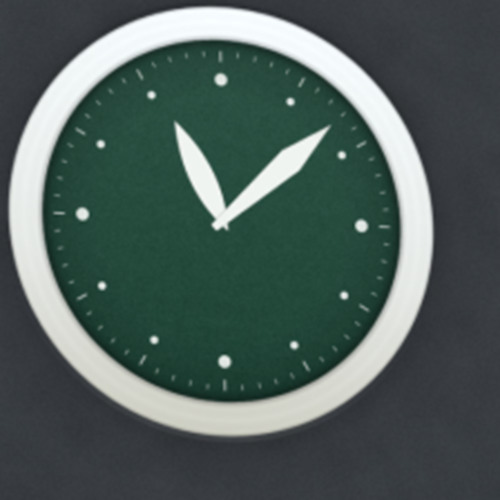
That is h=11 m=8
